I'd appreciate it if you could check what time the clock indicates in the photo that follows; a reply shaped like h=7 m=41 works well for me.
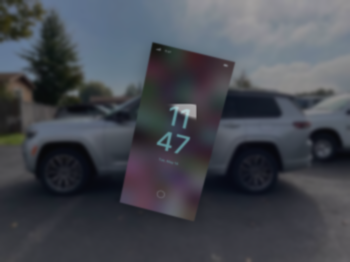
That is h=11 m=47
